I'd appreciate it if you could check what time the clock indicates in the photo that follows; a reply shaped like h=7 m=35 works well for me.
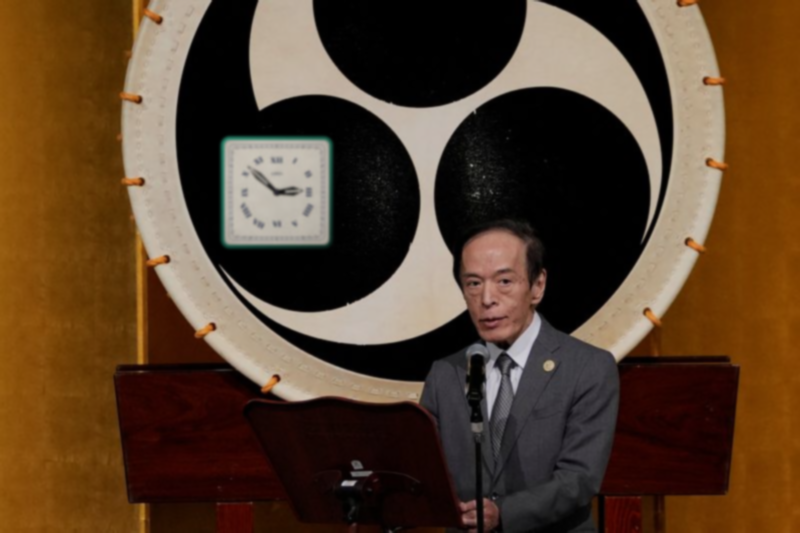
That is h=2 m=52
